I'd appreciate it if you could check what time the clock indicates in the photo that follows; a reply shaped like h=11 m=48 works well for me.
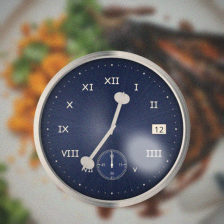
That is h=12 m=36
